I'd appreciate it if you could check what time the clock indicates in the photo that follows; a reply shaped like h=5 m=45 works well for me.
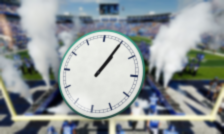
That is h=1 m=5
